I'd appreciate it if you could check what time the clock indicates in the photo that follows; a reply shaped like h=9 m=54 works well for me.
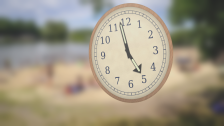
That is h=4 m=58
